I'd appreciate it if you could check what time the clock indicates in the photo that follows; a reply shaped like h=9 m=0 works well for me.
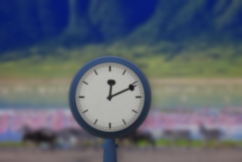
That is h=12 m=11
